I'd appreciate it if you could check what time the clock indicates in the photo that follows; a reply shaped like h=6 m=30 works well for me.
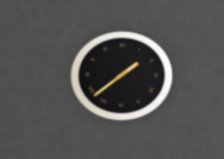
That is h=1 m=38
